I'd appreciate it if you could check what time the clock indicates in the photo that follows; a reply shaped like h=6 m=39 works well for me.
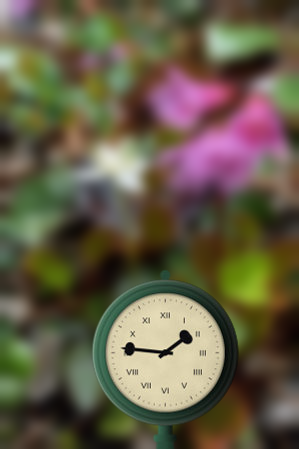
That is h=1 m=46
